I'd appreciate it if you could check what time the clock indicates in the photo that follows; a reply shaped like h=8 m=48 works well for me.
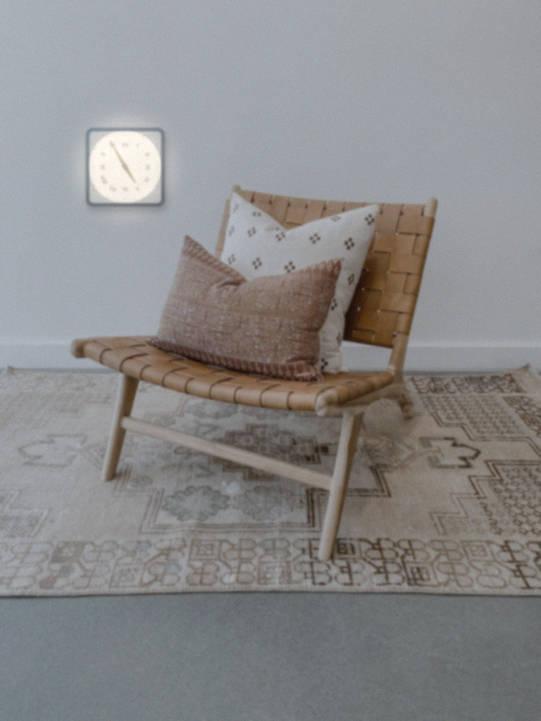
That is h=4 m=55
